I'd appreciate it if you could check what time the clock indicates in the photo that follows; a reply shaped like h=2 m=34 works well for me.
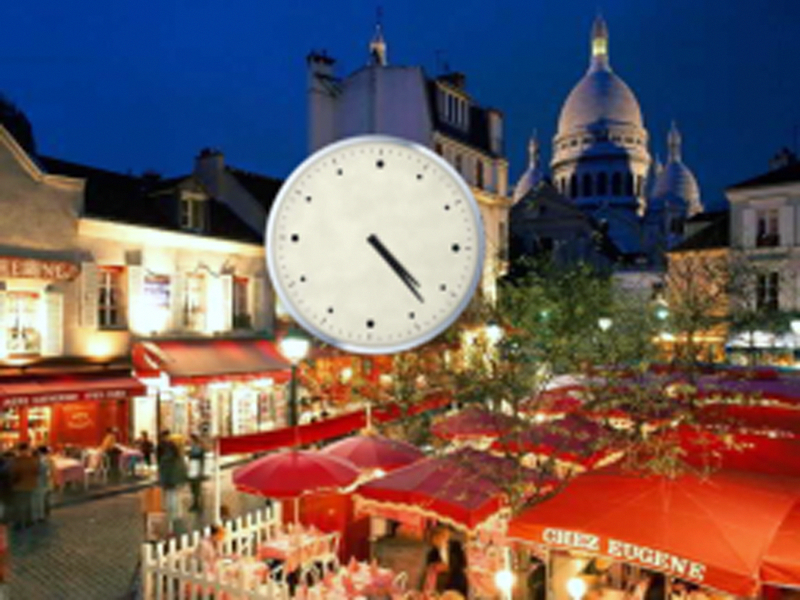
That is h=4 m=23
